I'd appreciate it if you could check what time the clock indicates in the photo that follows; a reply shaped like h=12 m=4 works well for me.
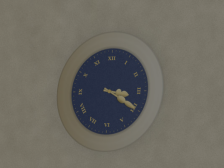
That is h=3 m=20
